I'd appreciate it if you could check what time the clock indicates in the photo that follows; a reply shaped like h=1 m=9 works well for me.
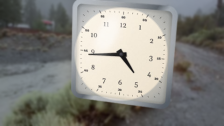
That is h=4 m=44
